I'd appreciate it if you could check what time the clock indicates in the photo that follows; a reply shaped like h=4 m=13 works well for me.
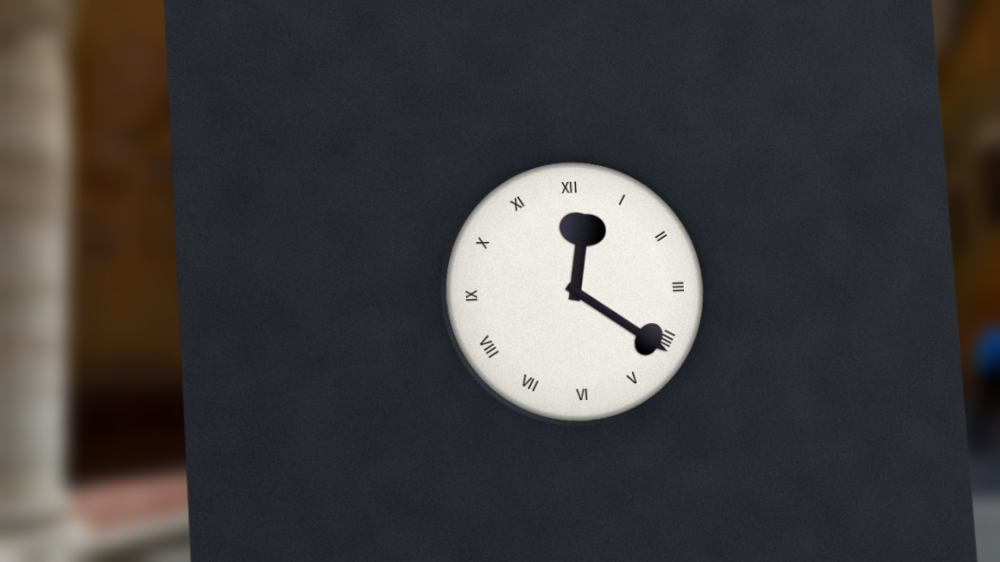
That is h=12 m=21
